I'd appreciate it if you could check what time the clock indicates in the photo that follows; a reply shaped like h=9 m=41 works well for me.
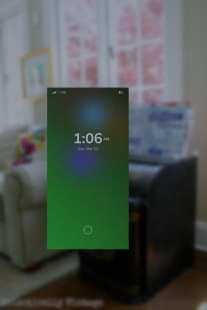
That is h=1 m=6
